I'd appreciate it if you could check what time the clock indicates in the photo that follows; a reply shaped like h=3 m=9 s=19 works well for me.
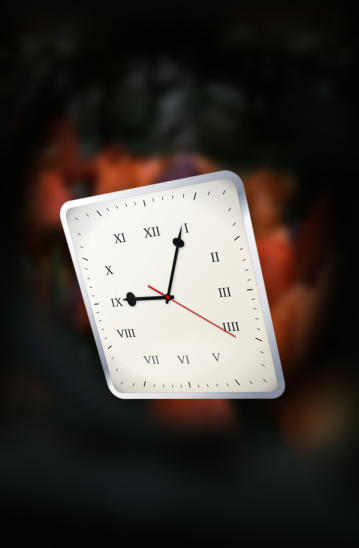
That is h=9 m=4 s=21
